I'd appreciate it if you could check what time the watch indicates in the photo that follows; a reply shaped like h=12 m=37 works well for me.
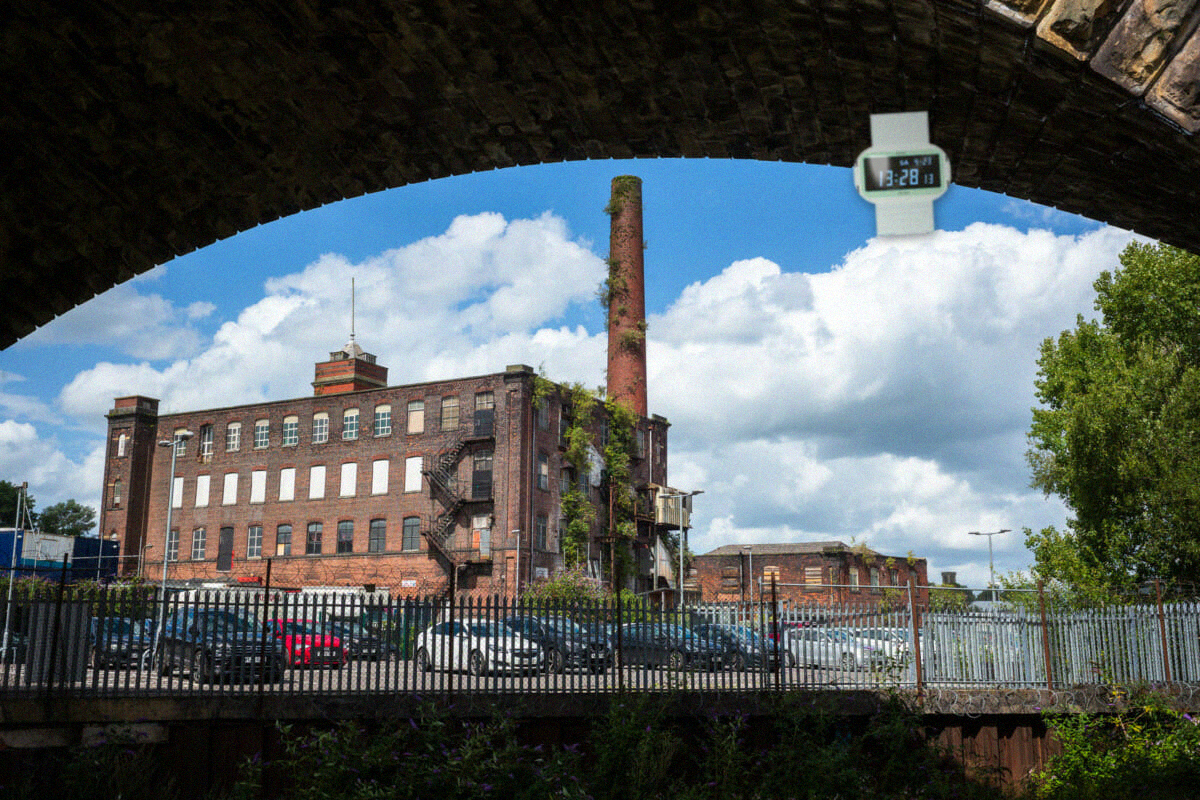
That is h=13 m=28
